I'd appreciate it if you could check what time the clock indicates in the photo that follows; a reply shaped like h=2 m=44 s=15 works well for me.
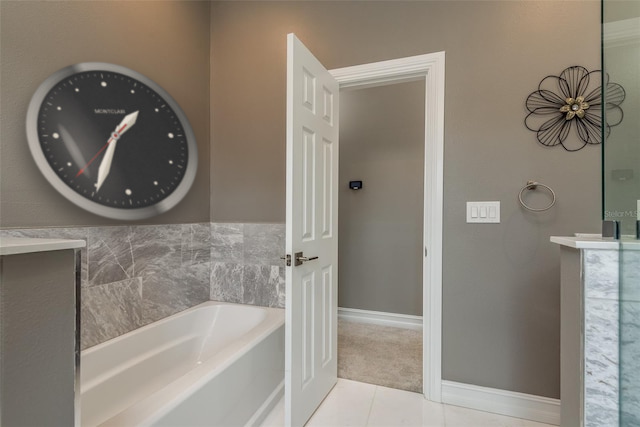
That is h=1 m=34 s=38
